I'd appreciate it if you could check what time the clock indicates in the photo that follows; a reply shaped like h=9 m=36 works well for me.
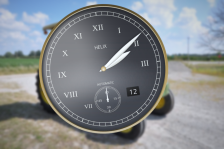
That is h=2 m=9
